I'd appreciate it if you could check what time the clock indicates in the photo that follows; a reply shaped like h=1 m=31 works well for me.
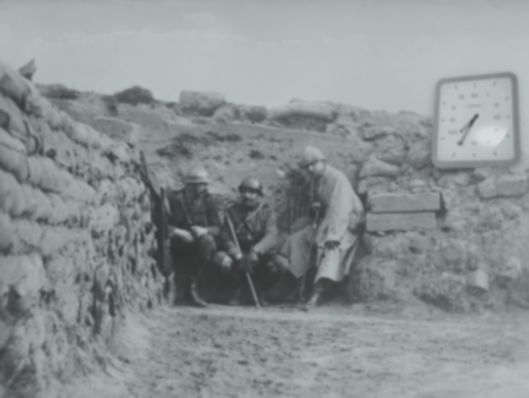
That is h=7 m=35
